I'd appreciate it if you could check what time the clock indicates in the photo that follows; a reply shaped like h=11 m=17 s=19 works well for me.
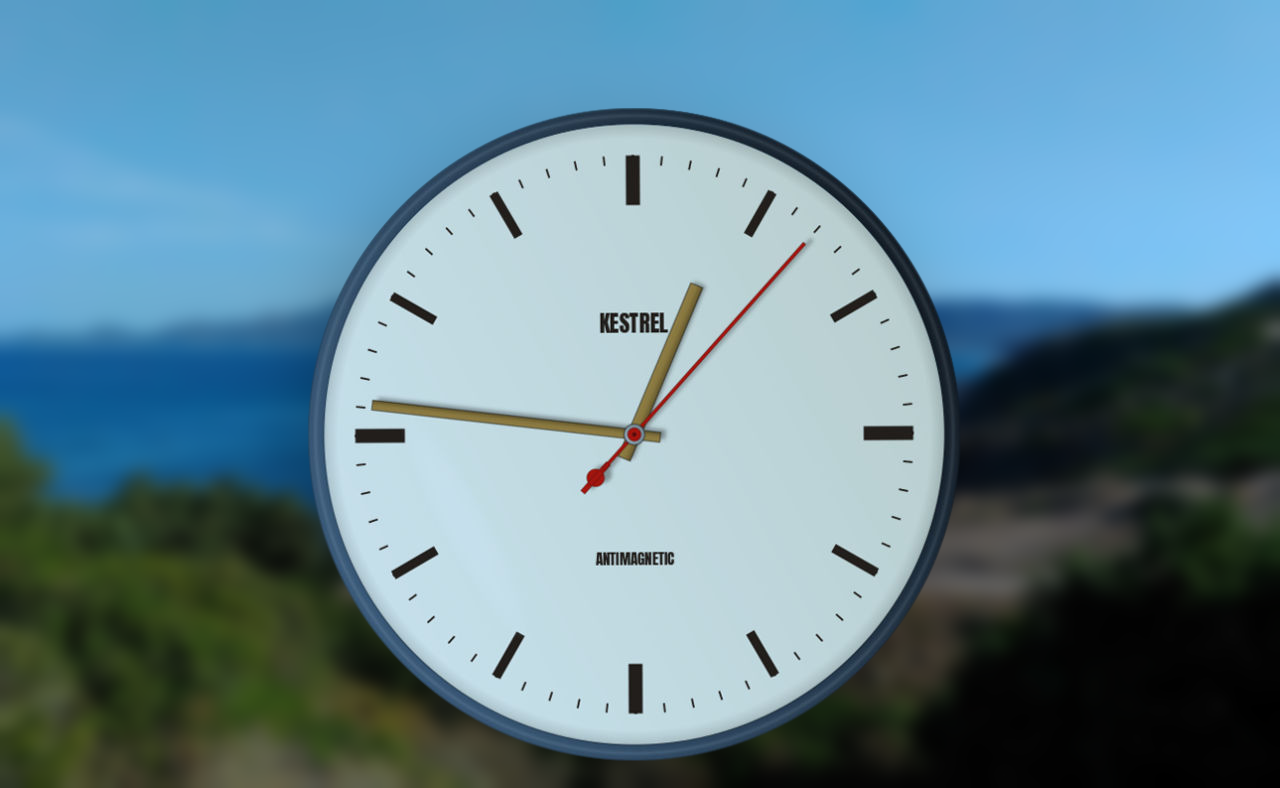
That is h=12 m=46 s=7
